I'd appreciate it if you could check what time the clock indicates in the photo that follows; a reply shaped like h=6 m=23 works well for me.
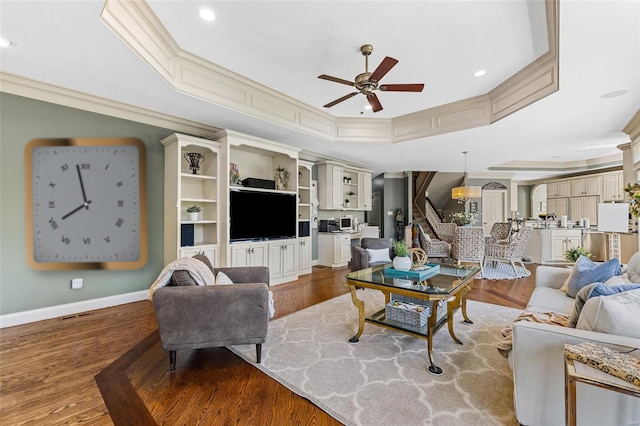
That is h=7 m=58
